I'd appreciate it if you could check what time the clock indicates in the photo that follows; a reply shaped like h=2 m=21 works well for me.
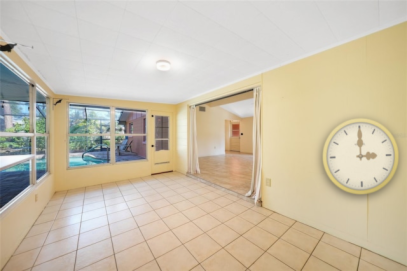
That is h=3 m=0
